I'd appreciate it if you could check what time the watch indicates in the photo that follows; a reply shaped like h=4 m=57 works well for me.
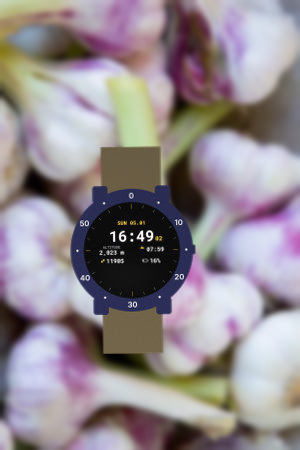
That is h=16 m=49
